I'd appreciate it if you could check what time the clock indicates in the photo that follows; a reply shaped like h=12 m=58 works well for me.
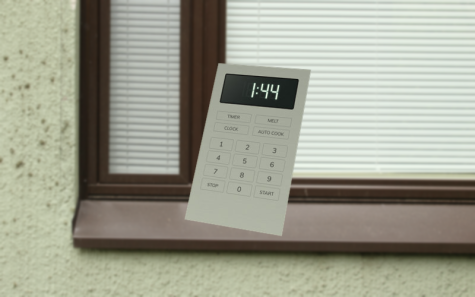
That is h=1 m=44
